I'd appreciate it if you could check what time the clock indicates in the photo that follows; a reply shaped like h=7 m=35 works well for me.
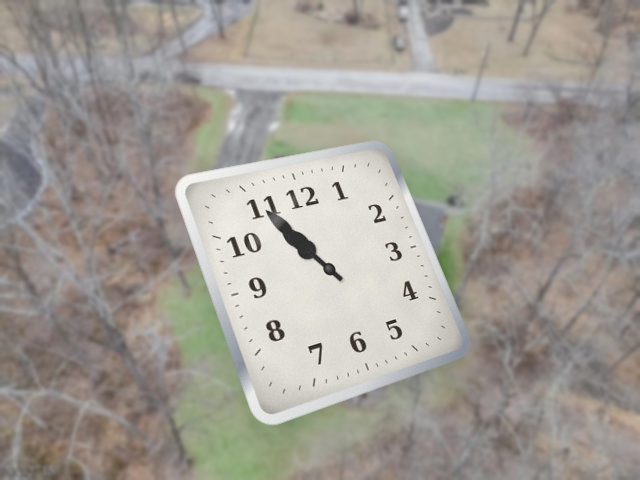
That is h=10 m=55
